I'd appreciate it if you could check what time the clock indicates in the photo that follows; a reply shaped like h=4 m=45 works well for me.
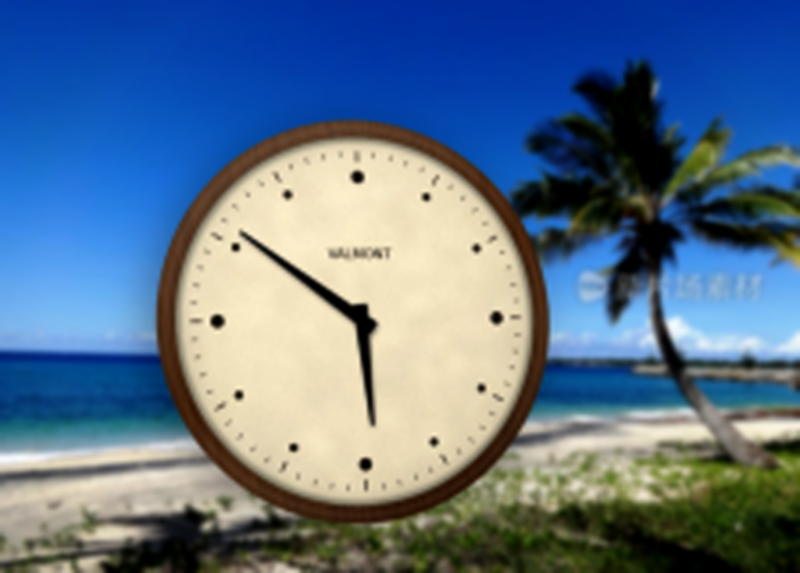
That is h=5 m=51
